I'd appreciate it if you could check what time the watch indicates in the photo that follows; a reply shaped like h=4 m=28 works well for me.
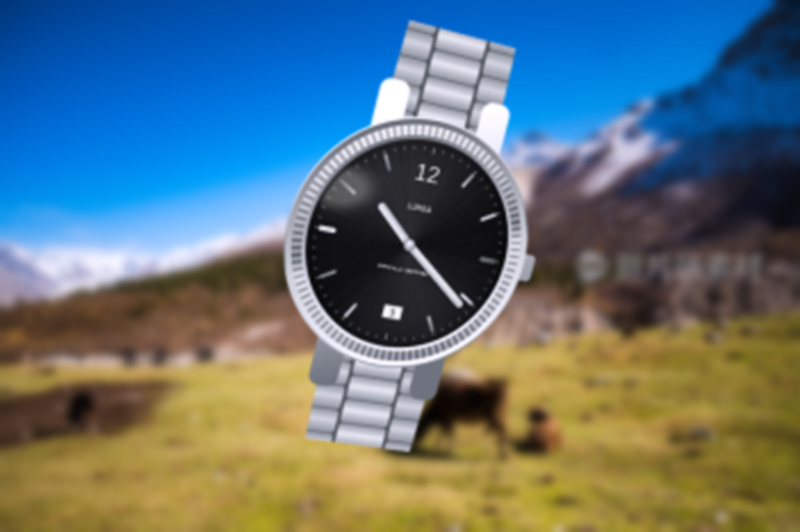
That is h=10 m=21
